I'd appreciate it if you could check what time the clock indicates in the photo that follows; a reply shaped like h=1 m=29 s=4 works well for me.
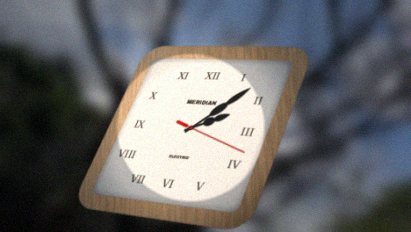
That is h=2 m=7 s=18
